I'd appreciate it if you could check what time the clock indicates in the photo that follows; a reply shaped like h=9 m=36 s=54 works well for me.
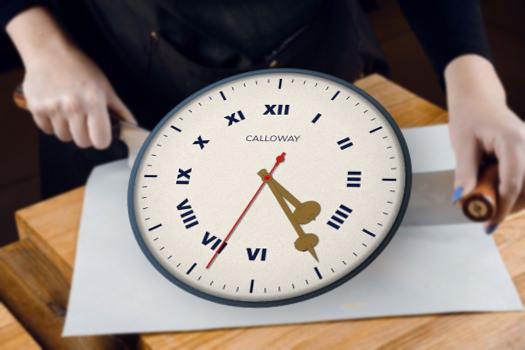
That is h=4 m=24 s=34
